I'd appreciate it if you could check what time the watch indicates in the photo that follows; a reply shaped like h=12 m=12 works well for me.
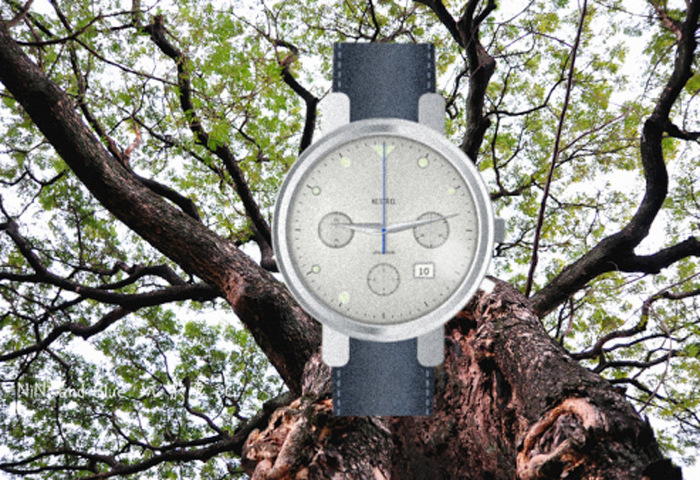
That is h=9 m=13
